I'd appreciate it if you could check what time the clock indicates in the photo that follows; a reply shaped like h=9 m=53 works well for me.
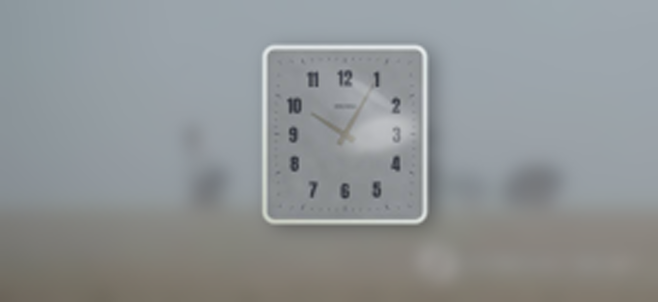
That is h=10 m=5
